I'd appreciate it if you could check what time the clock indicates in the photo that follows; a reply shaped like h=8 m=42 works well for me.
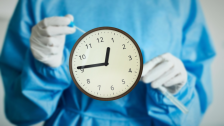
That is h=12 m=46
